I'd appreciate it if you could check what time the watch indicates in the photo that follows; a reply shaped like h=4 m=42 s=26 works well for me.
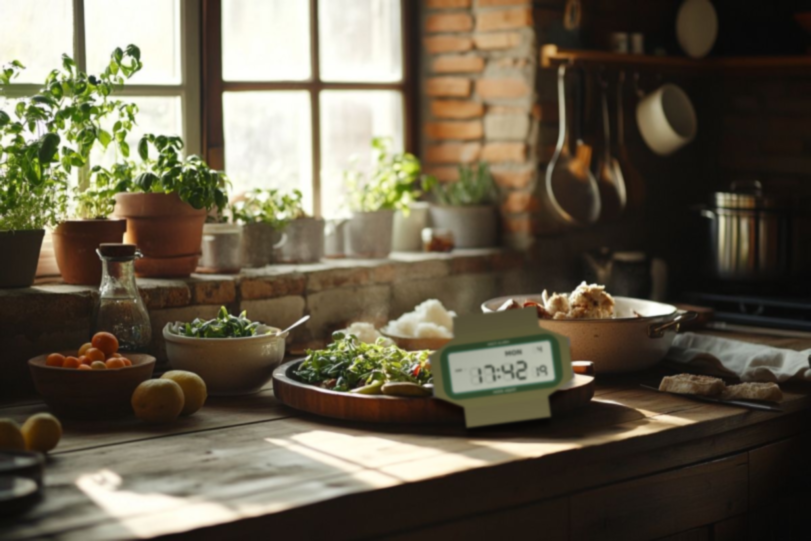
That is h=17 m=42 s=19
